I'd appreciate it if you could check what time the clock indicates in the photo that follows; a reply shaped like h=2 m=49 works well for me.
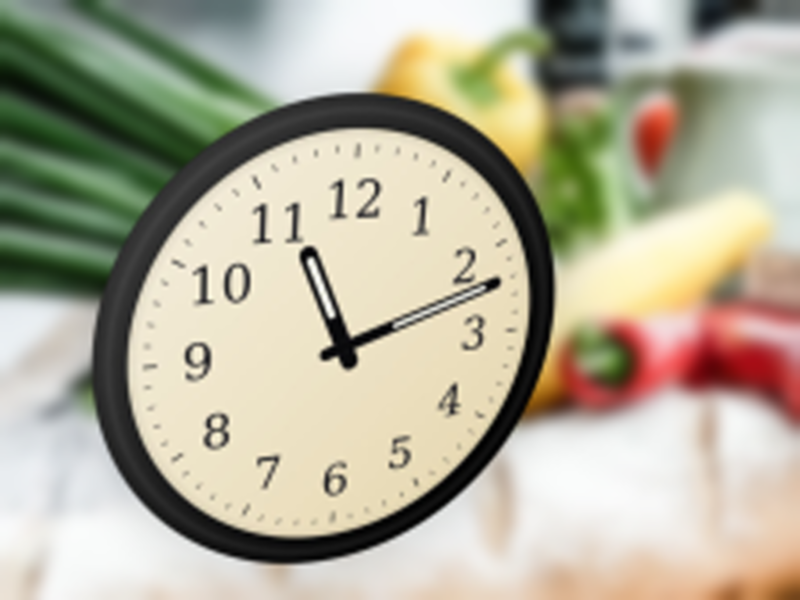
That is h=11 m=12
